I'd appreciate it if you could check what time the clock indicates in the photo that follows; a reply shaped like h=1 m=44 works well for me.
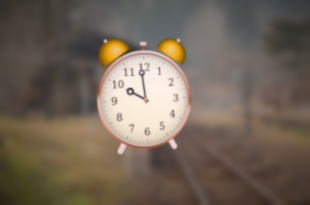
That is h=9 m=59
